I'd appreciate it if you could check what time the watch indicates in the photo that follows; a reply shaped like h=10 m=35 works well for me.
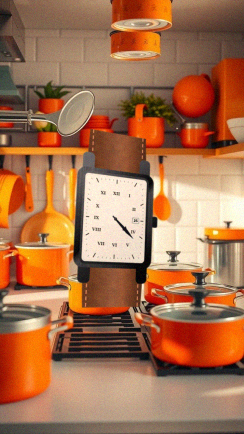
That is h=4 m=22
